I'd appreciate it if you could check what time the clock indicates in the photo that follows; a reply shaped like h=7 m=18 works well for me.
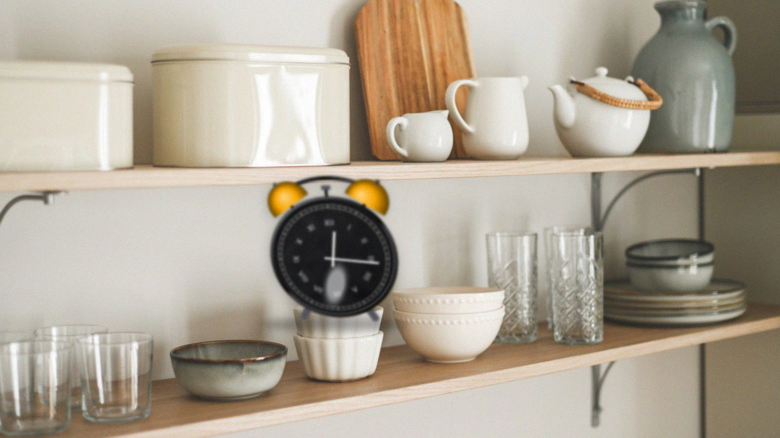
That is h=12 m=16
